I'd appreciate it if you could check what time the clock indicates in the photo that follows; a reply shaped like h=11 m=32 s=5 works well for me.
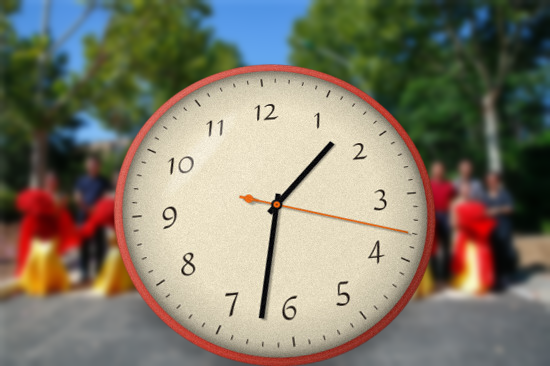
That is h=1 m=32 s=18
